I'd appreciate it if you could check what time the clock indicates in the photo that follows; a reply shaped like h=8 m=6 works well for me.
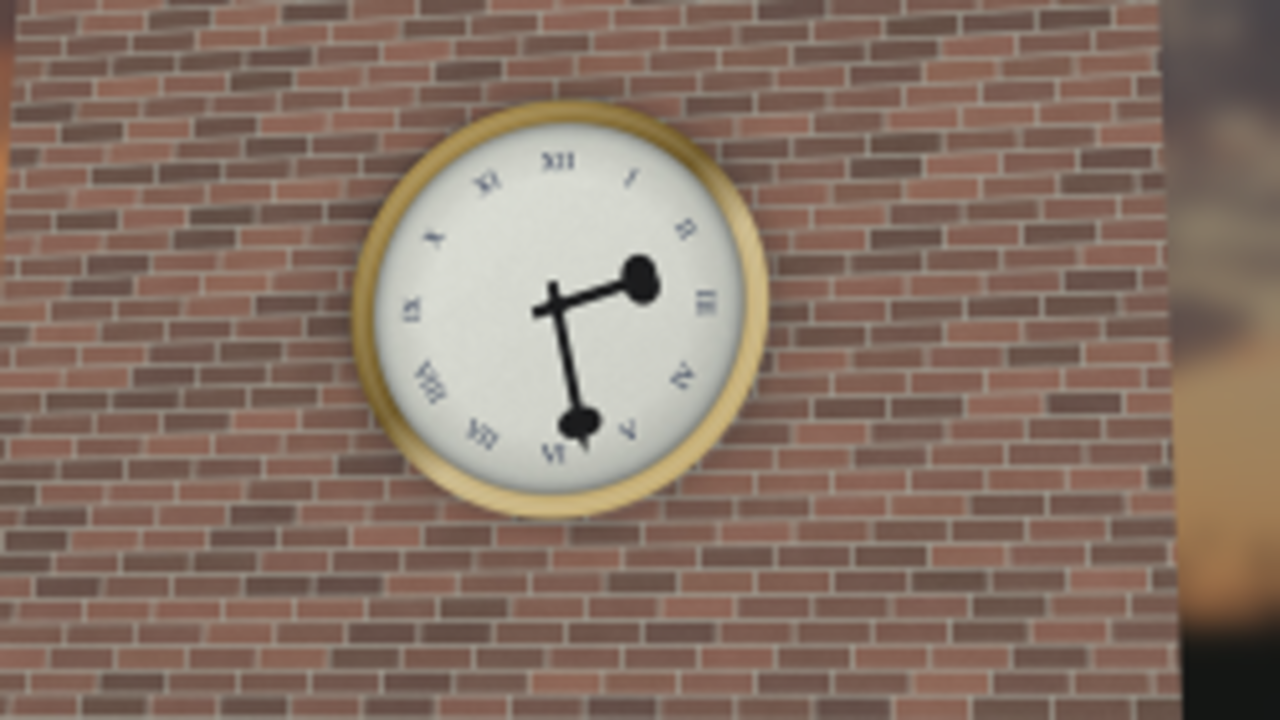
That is h=2 m=28
